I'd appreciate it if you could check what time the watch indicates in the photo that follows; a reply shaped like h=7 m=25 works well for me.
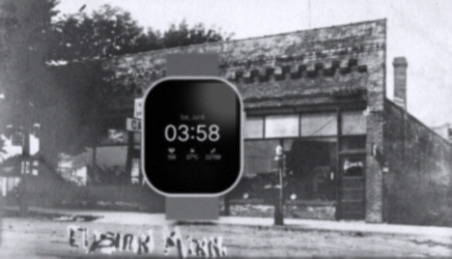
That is h=3 m=58
